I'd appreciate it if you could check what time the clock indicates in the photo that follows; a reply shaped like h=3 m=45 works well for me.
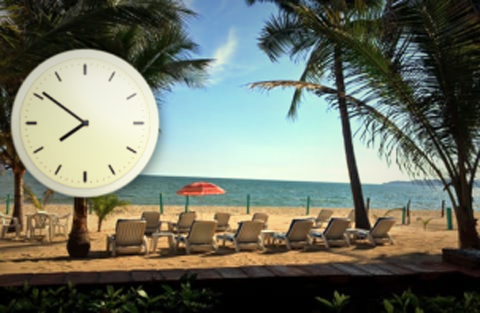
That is h=7 m=51
